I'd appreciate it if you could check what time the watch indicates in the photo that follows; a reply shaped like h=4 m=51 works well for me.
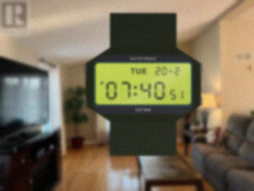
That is h=7 m=40
